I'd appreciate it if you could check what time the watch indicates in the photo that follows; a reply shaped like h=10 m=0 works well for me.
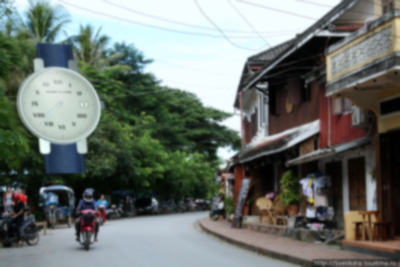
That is h=7 m=37
